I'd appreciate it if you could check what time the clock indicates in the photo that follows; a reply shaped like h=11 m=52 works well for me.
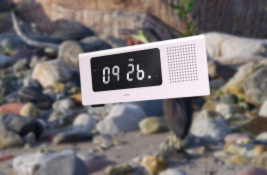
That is h=9 m=26
